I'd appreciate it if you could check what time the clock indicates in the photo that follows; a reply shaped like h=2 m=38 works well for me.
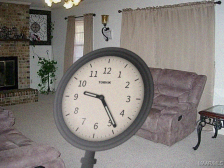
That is h=9 m=24
